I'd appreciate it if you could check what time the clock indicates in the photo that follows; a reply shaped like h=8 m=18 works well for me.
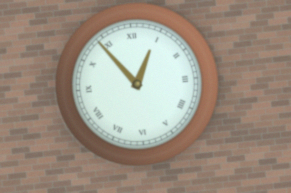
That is h=12 m=54
